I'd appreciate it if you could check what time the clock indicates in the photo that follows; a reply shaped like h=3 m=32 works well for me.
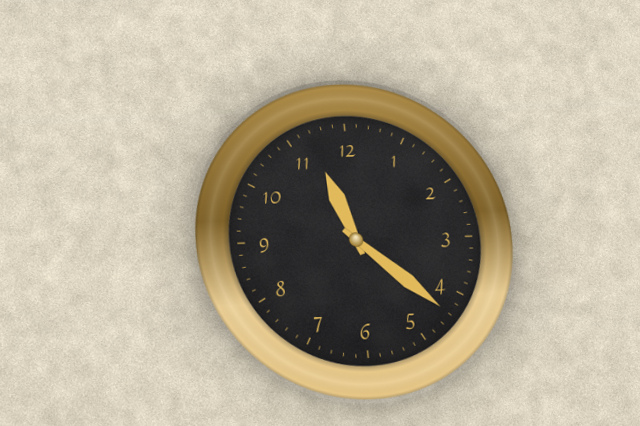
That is h=11 m=22
